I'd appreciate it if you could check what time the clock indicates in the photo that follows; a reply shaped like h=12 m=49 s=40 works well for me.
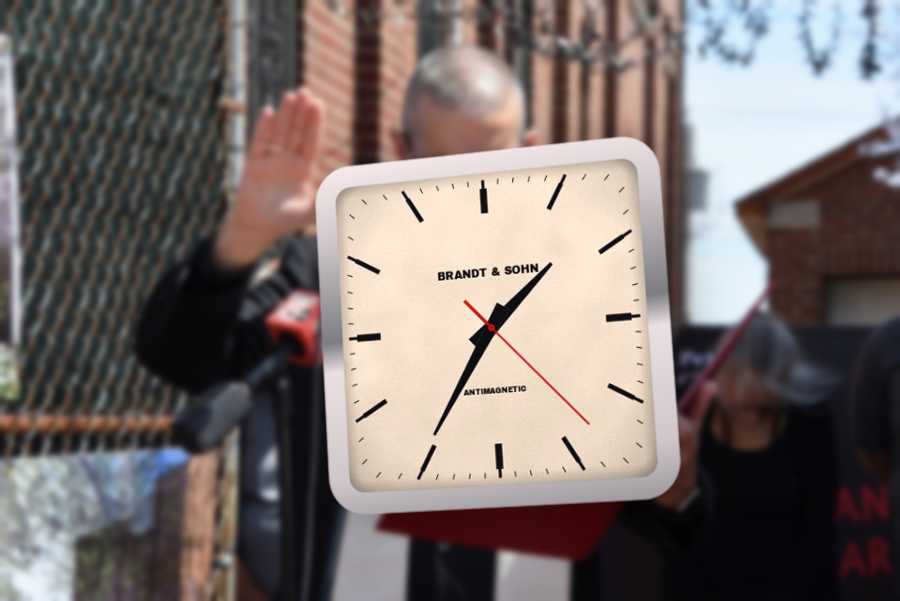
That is h=1 m=35 s=23
